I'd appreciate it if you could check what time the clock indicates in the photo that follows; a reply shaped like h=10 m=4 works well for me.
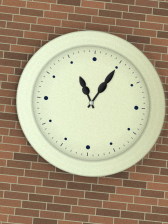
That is h=11 m=5
